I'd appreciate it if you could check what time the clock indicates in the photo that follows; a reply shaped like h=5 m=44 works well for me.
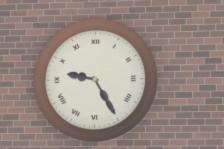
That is h=9 m=25
